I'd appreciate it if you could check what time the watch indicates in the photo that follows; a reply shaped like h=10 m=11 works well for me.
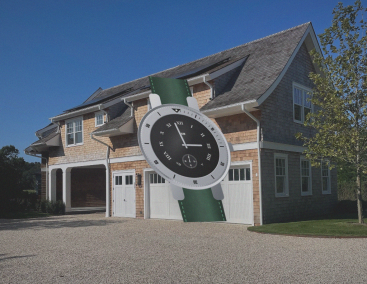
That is h=2 m=58
